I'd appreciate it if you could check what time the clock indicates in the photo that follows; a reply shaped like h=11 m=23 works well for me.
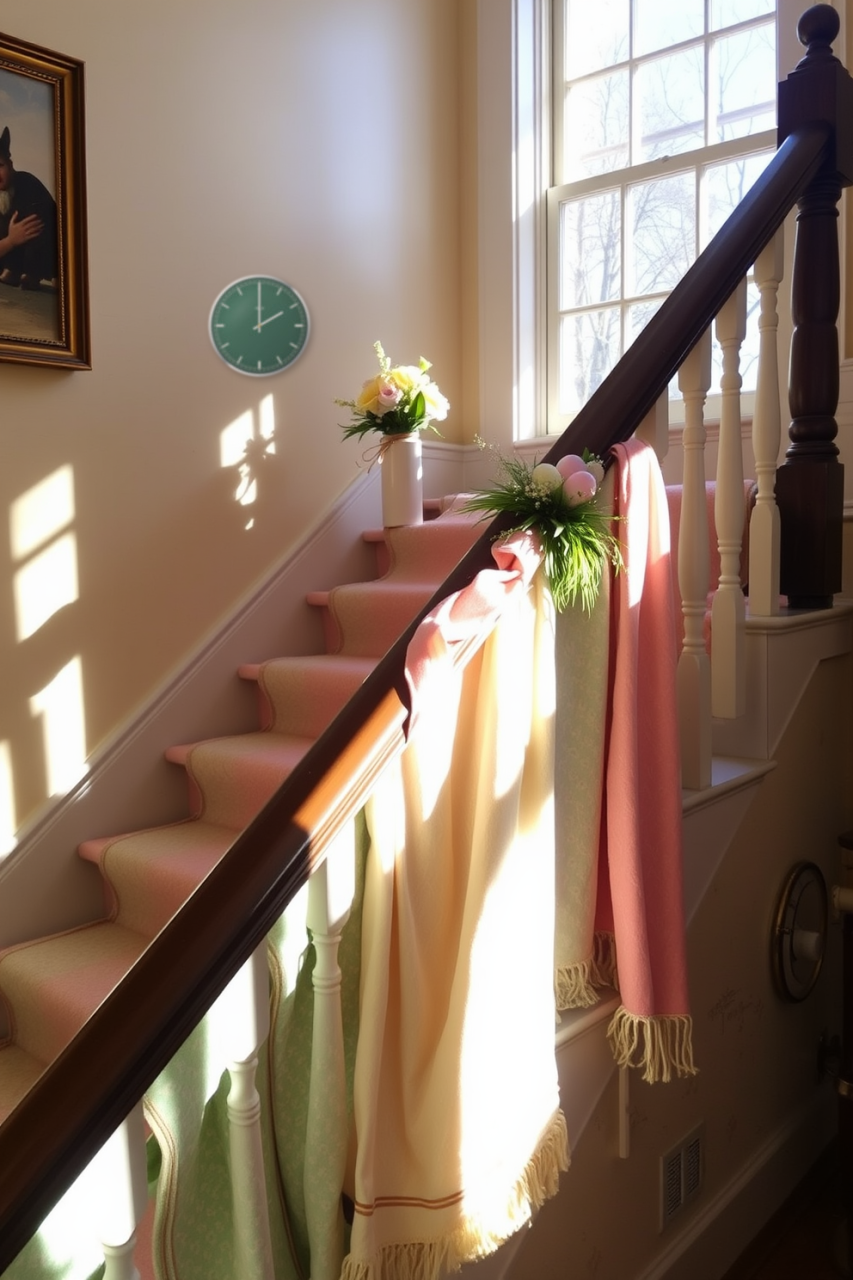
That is h=2 m=0
